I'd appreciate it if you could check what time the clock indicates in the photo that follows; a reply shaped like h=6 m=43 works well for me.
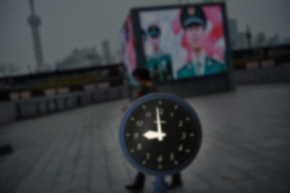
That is h=8 m=59
